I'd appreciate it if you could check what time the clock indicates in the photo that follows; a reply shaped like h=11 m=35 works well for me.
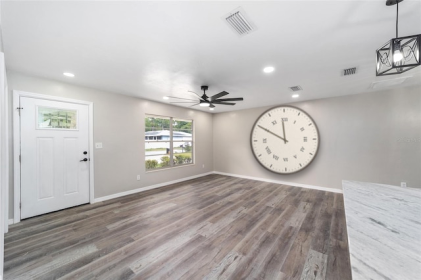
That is h=11 m=50
